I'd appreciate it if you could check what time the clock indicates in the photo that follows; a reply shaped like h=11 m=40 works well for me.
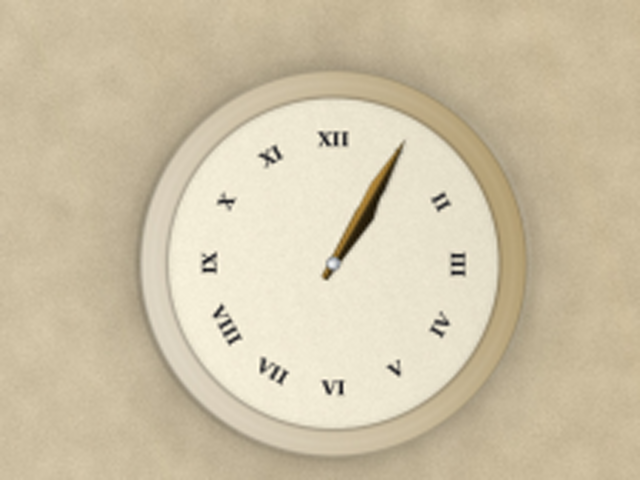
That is h=1 m=5
